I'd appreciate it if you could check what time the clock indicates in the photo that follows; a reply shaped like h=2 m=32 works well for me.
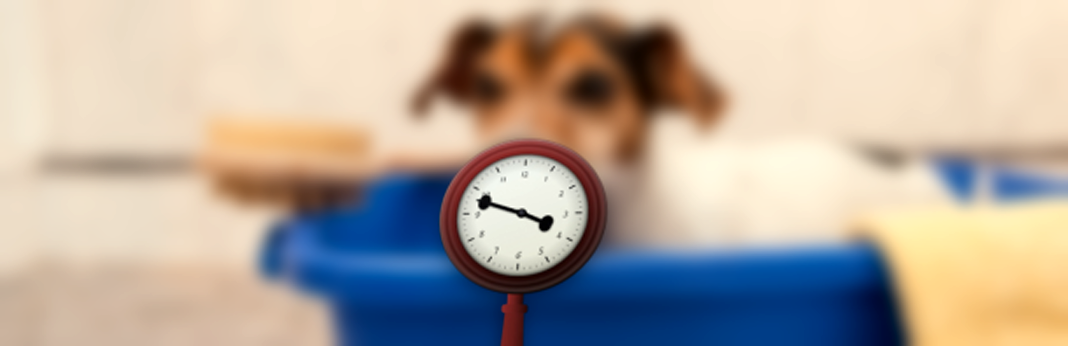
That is h=3 m=48
